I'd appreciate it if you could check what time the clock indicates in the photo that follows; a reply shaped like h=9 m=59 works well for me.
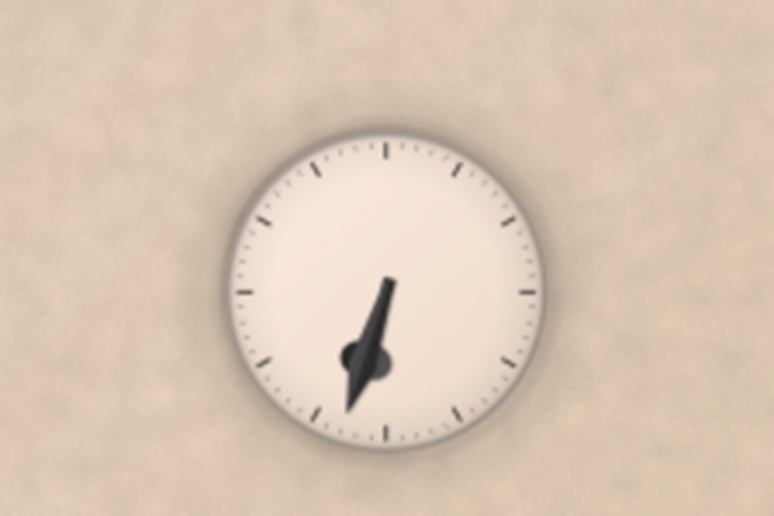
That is h=6 m=33
